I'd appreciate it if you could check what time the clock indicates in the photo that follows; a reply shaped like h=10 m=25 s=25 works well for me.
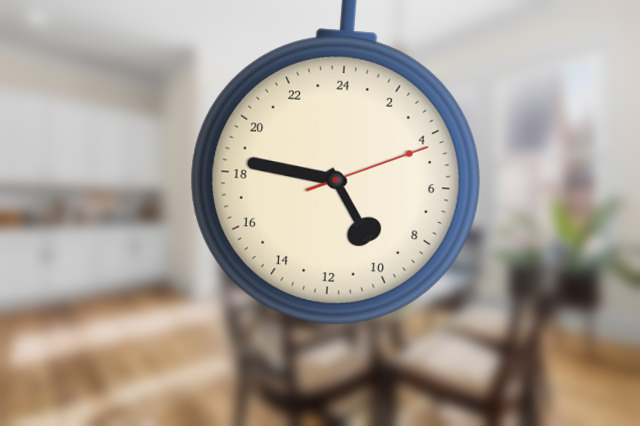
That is h=9 m=46 s=11
